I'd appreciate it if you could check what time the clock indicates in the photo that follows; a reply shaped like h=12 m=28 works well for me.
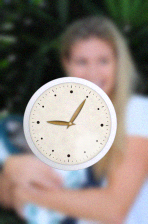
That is h=9 m=5
